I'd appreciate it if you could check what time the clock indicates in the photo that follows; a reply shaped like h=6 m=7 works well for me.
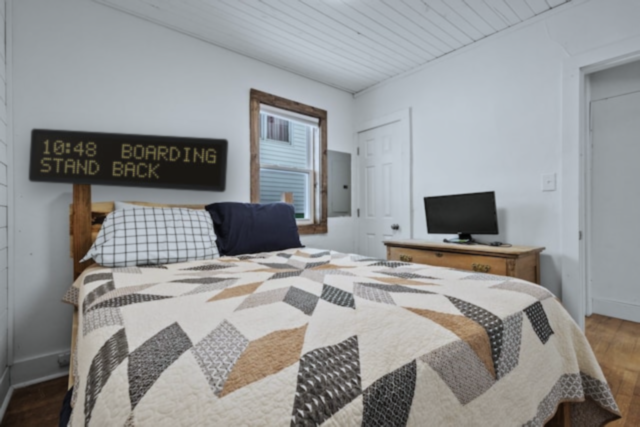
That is h=10 m=48
